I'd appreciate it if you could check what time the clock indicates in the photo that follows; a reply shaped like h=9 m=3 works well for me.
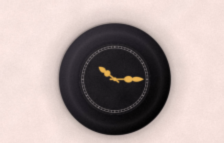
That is h=10 m=15
